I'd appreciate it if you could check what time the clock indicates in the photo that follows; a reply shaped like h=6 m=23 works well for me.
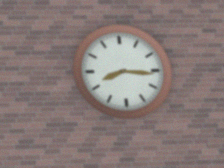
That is h=8 m=16
